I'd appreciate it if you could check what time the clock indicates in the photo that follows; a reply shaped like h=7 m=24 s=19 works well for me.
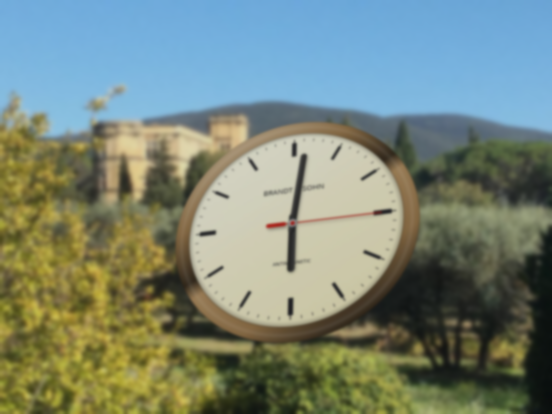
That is h=6 m=1 s=15
